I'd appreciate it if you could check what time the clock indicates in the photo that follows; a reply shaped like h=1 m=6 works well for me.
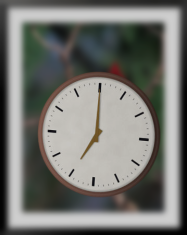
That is h=7 m=0
